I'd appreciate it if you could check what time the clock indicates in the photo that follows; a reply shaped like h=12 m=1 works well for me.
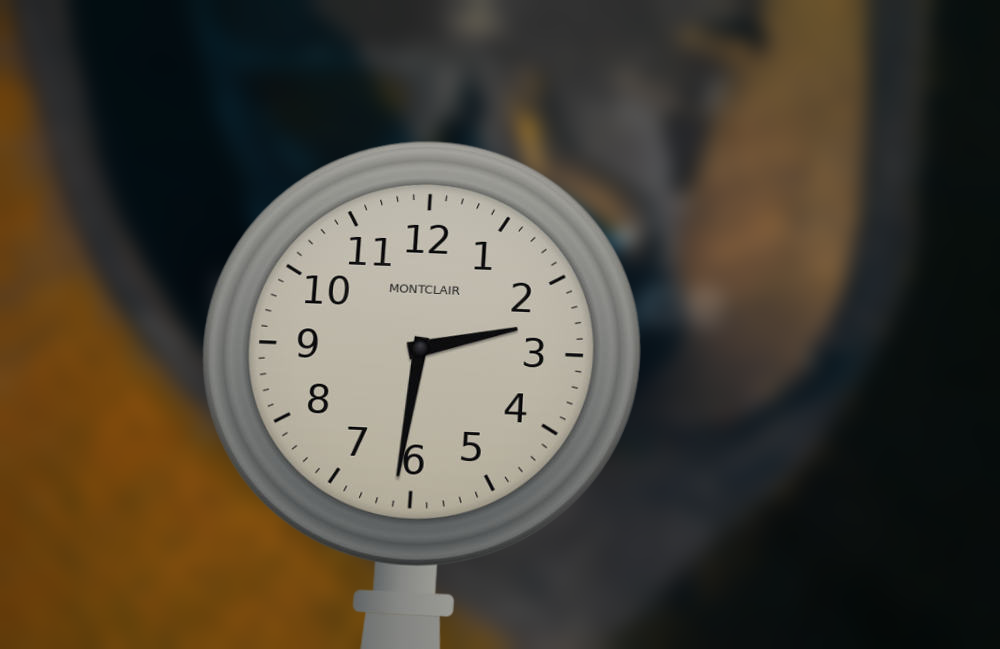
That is h=2 m=31
